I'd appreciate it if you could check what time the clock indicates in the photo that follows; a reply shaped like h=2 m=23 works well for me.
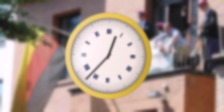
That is h=12 m=37
